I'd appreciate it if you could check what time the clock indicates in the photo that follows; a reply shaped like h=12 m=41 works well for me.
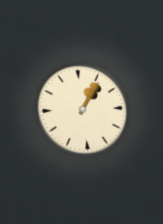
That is h=1 m=6
